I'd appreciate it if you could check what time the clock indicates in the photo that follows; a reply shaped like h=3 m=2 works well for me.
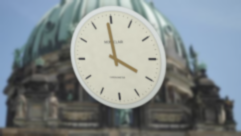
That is h=3 m=59
